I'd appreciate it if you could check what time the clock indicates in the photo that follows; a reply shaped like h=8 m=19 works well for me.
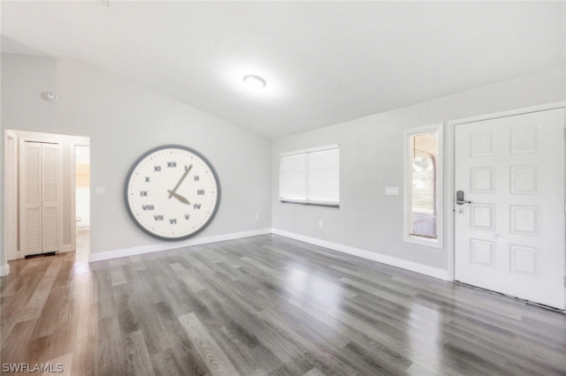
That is h=4 m=6
